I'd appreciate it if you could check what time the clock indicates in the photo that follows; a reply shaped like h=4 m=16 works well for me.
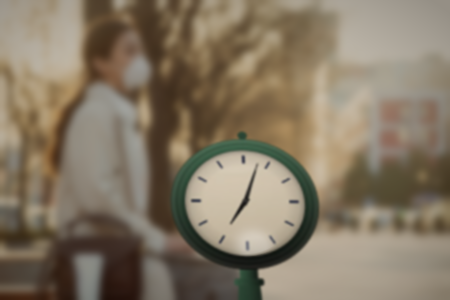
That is h=7 m=3
